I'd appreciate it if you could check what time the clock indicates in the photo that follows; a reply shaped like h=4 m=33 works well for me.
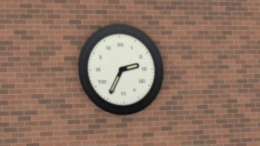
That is h=2 m=35
